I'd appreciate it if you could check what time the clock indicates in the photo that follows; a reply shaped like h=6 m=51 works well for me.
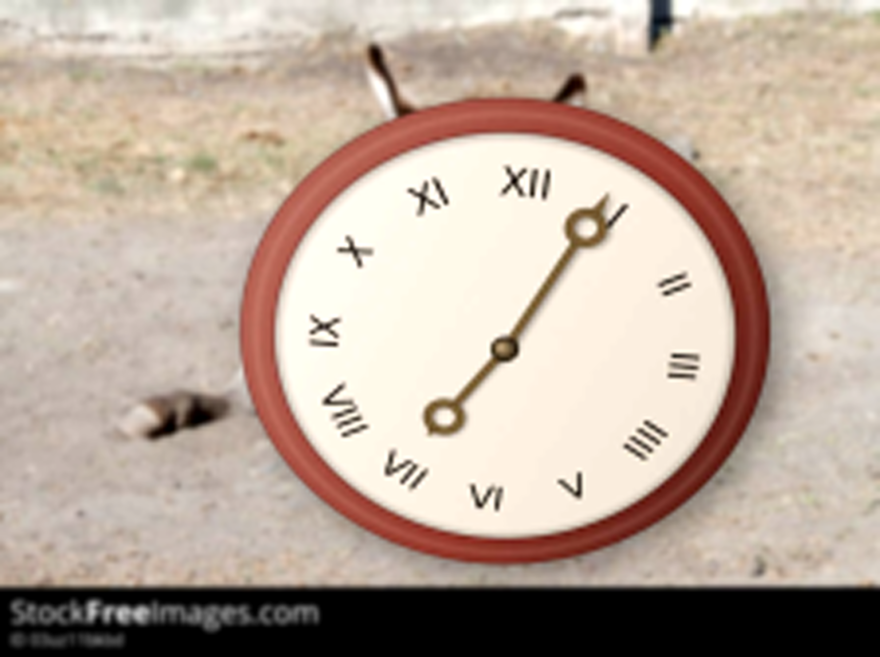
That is h=7 m=4
